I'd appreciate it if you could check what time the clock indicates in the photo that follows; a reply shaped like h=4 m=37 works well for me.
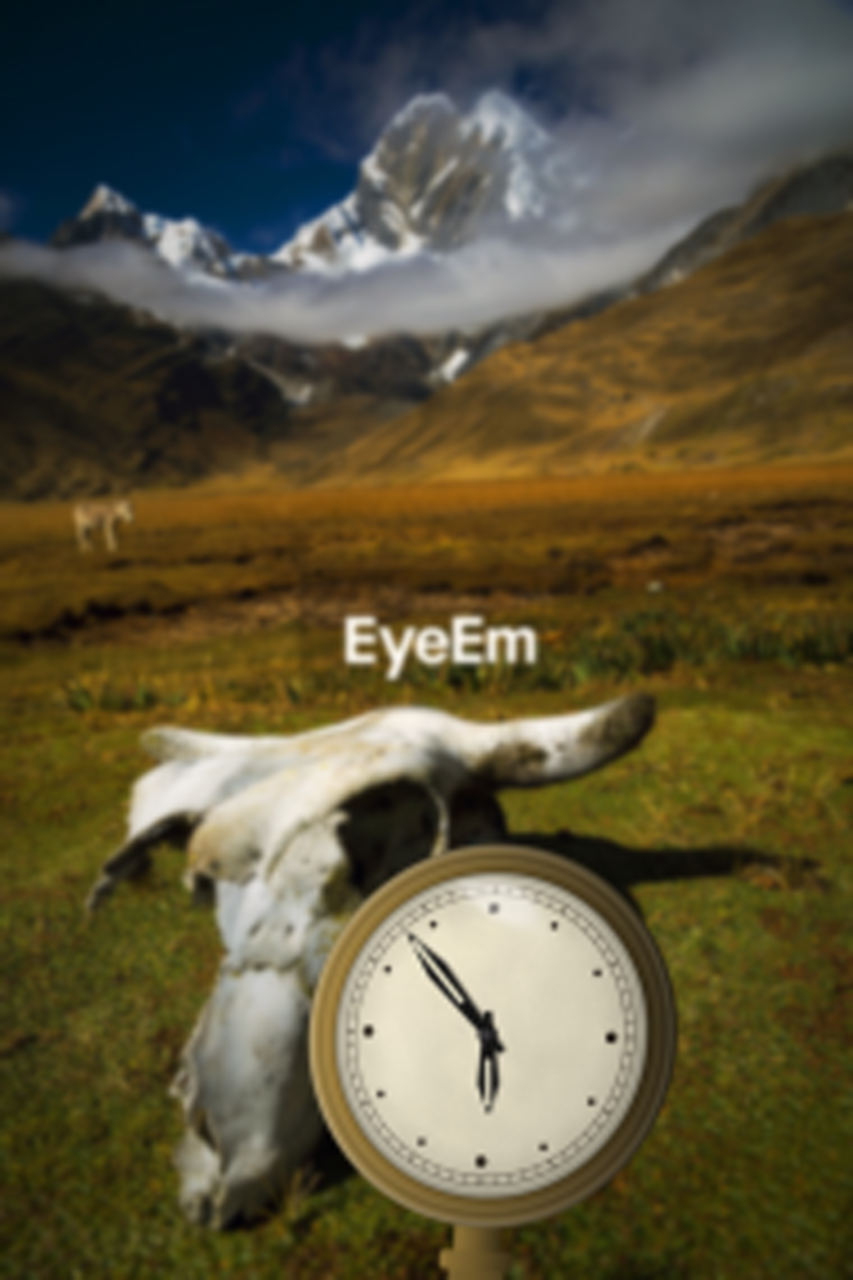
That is h=5 m=53
